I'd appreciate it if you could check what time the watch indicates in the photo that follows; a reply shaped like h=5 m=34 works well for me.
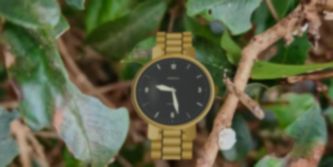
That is h=9 m=28
